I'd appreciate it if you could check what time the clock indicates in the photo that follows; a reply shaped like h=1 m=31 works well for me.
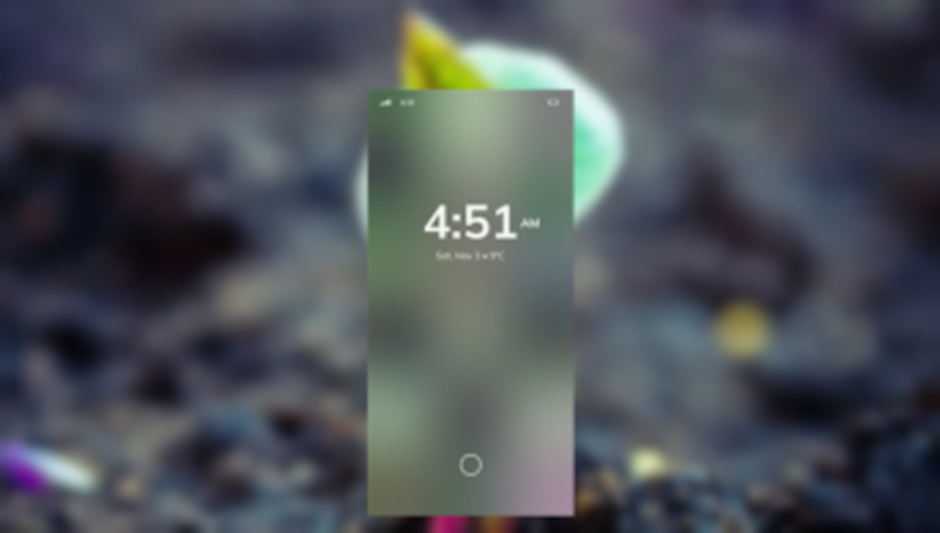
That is h=4 m=51
